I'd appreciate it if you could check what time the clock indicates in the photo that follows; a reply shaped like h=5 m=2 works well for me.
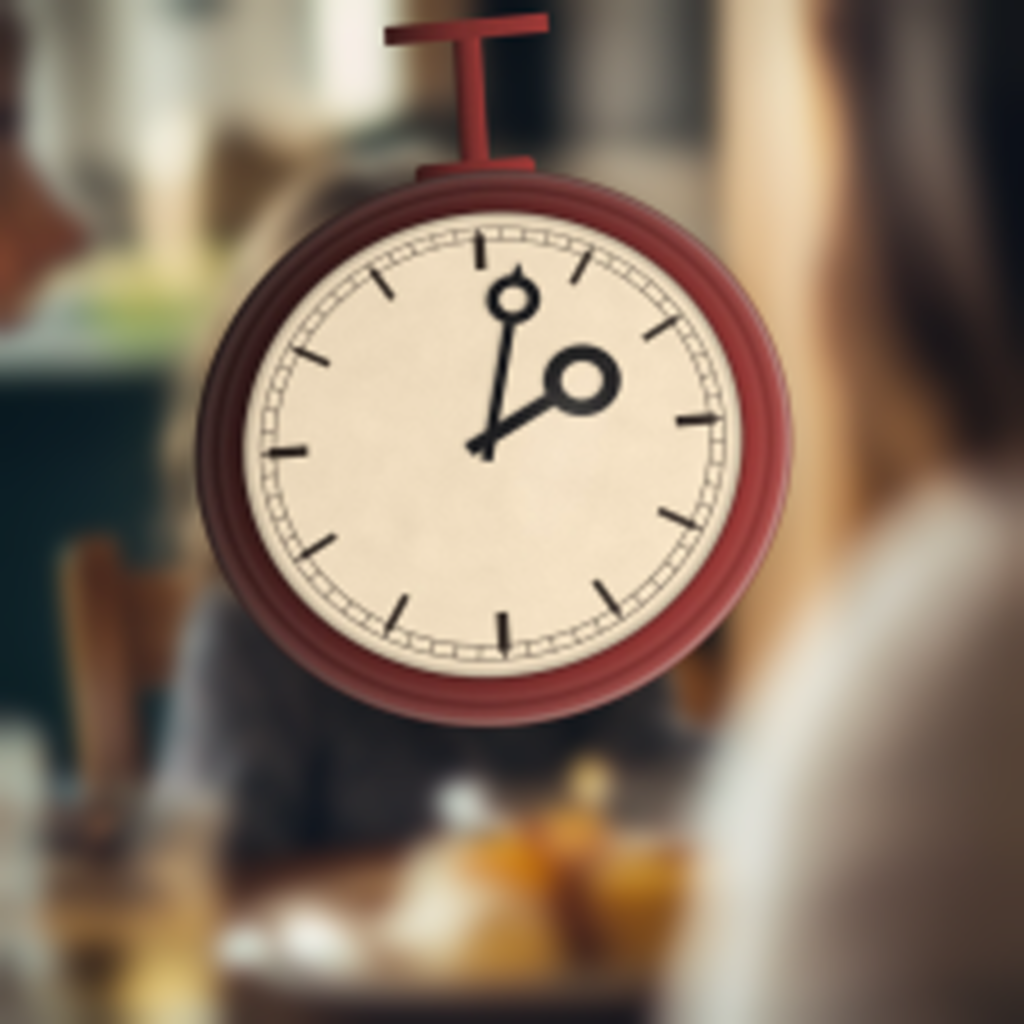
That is h=2 m=2
